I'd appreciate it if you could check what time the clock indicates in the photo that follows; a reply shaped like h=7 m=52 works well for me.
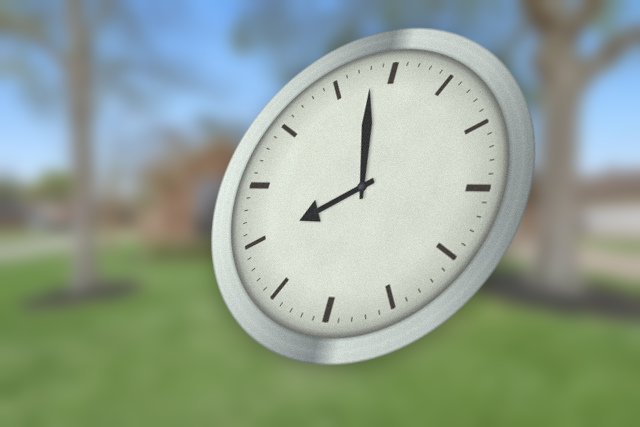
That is h=7 m=58
